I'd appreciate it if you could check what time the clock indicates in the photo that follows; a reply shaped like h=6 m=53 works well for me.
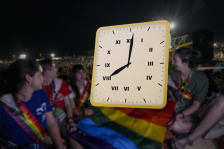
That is h=8 m=1
